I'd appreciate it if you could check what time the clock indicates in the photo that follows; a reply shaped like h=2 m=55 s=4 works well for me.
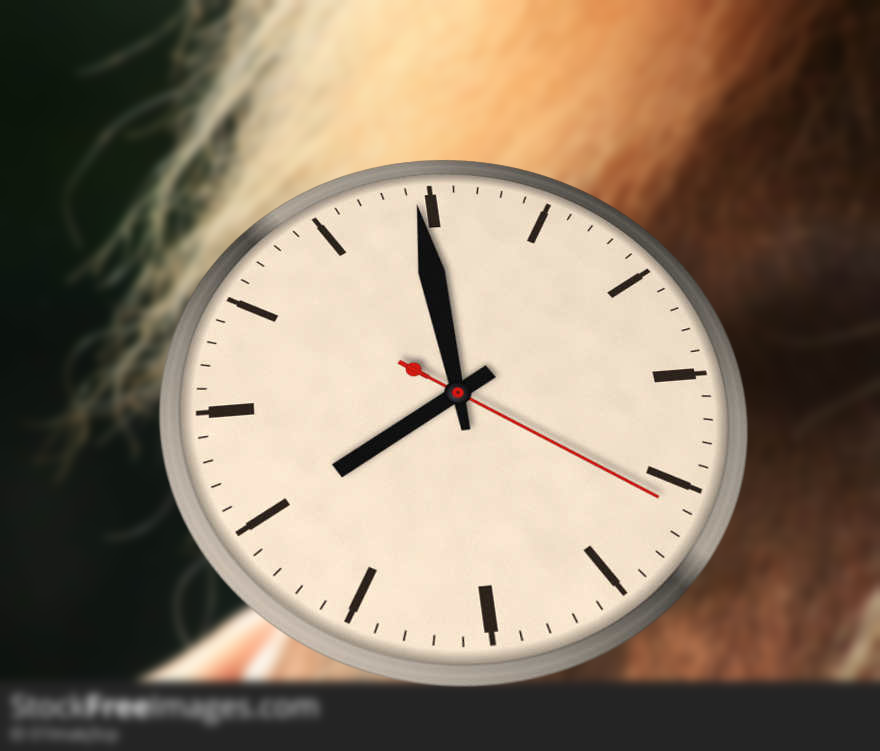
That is h=7 m=59 s=21
